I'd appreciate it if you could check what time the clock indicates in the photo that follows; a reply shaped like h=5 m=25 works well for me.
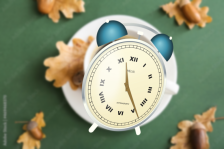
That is h=11 m=24
